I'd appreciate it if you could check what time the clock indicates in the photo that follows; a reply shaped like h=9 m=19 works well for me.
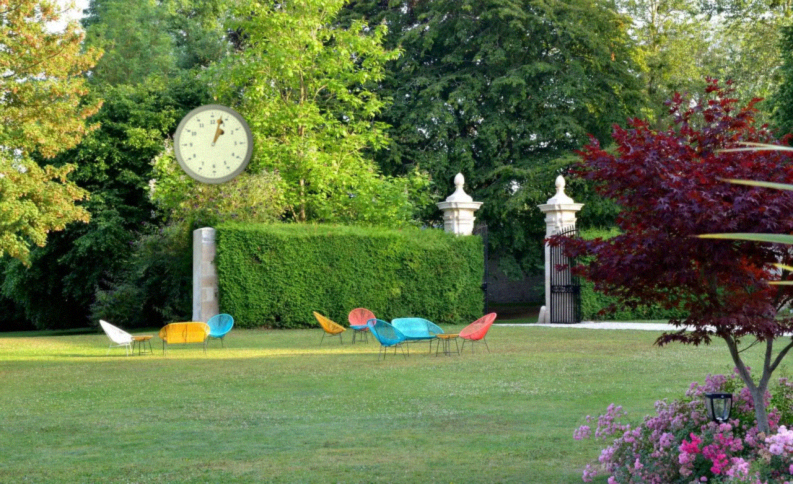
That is h=1 m=3
